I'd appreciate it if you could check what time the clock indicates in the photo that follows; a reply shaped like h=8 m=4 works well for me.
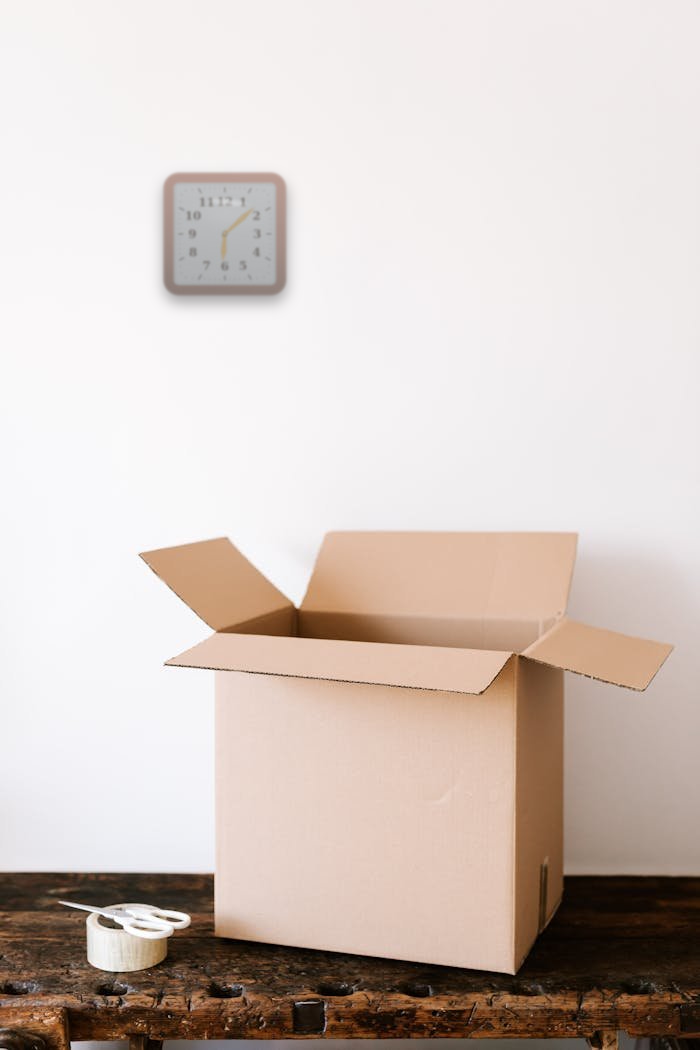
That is h=6 m=8
